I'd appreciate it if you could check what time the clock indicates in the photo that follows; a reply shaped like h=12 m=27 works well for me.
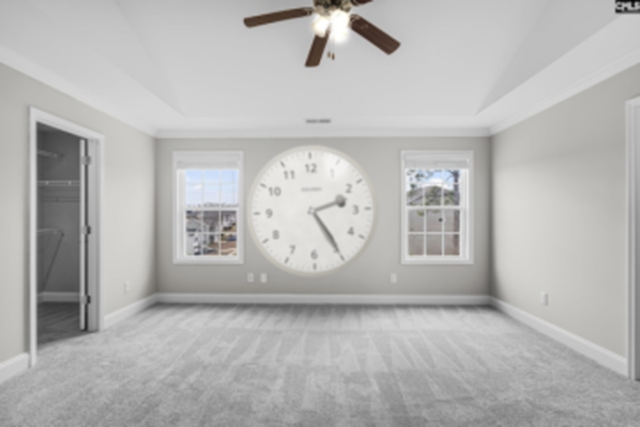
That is h=2 m=25
